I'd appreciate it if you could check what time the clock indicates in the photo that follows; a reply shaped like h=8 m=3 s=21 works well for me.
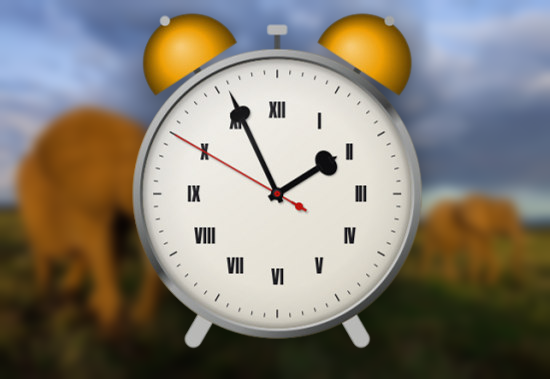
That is h=1 m=55 s=50
